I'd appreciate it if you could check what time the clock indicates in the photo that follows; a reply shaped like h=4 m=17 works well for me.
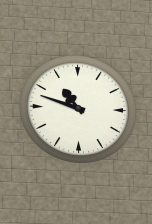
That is h=10 m=48
